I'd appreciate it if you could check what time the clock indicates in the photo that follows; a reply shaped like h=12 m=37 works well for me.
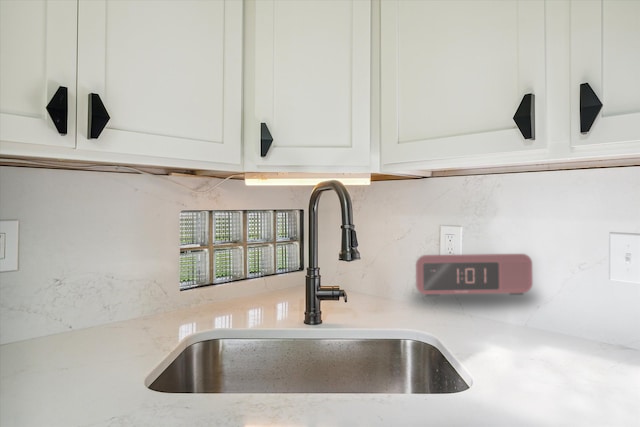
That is h=1 m=1
